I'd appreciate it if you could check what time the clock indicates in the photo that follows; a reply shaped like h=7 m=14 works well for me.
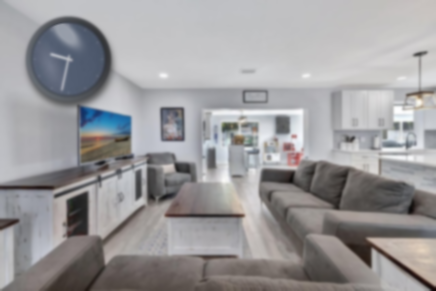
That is h=9 m=32
